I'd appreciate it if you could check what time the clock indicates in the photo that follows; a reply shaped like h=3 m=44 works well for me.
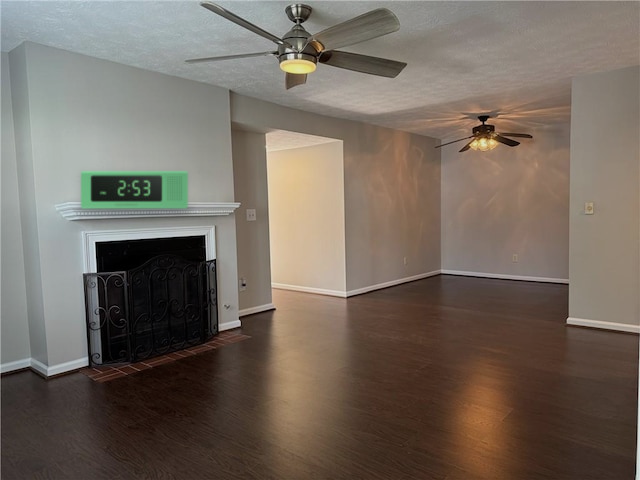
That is h=2 m=53
